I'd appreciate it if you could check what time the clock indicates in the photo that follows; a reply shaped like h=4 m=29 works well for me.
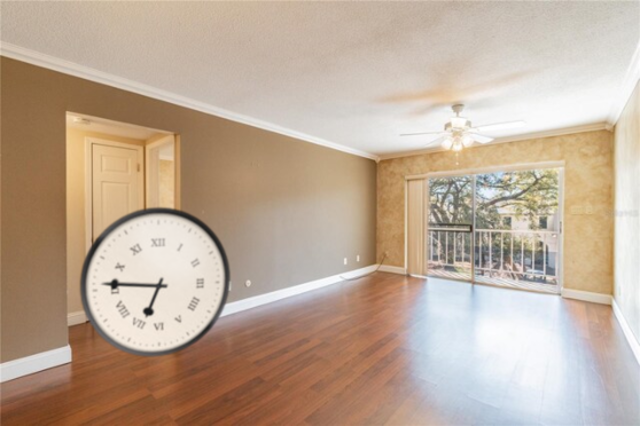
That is h=6 m=46
